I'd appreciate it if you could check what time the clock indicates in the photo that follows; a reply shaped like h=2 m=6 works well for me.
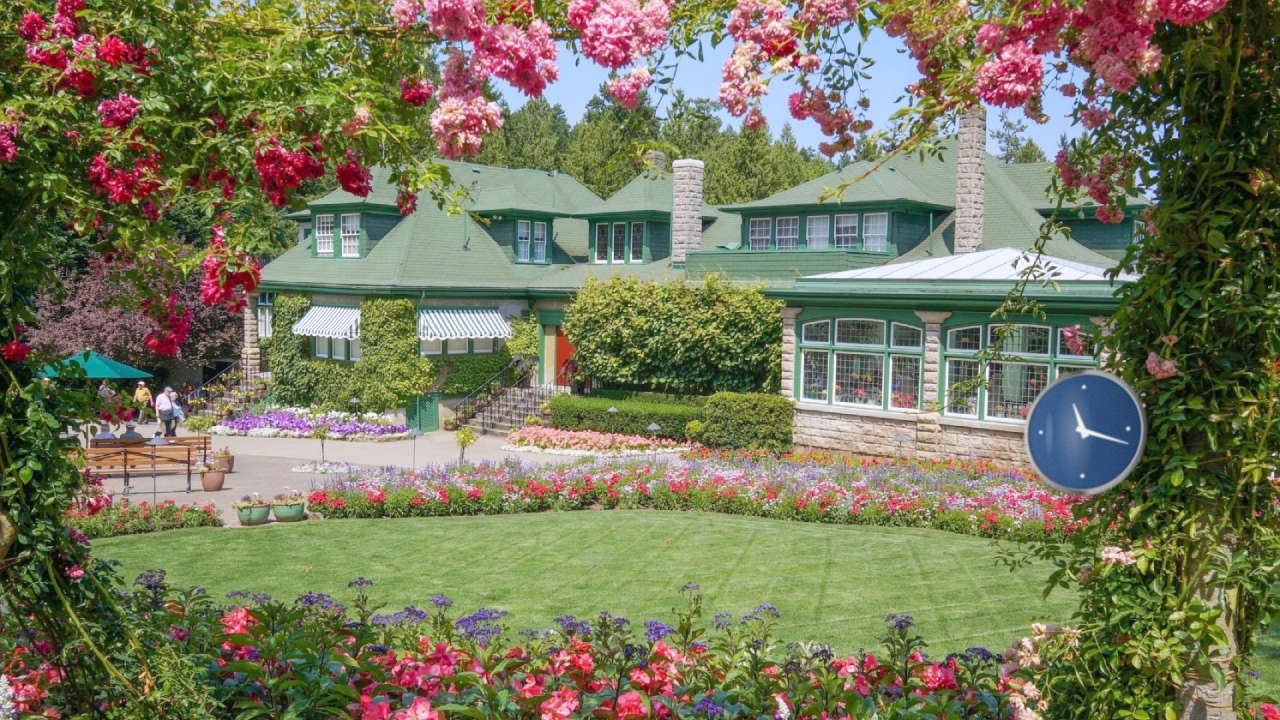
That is h=11 m=18
